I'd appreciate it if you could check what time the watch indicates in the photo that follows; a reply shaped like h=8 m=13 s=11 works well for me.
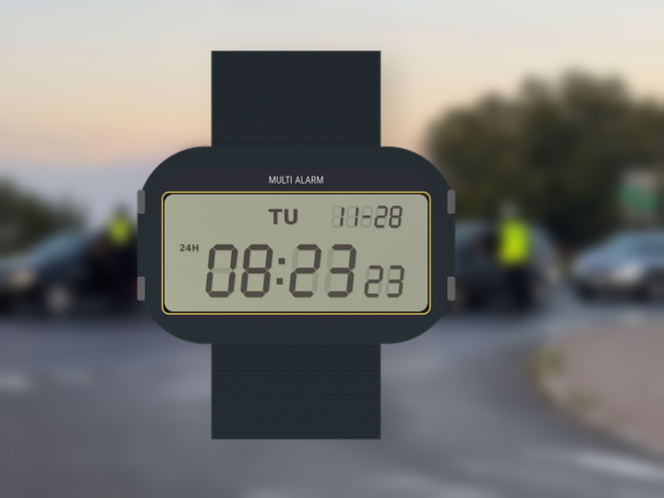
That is h=8 m=23 s=23
